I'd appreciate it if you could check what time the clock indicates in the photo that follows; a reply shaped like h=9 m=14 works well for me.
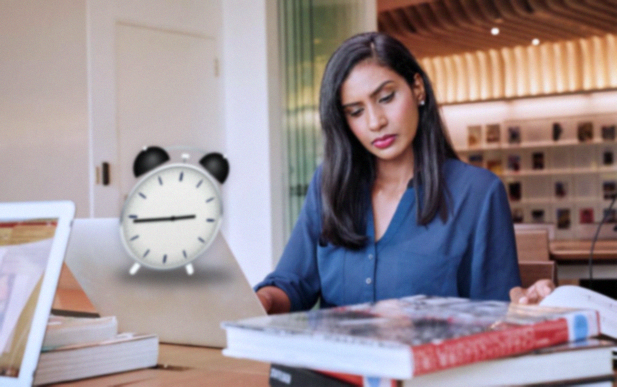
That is h=2 m=44
